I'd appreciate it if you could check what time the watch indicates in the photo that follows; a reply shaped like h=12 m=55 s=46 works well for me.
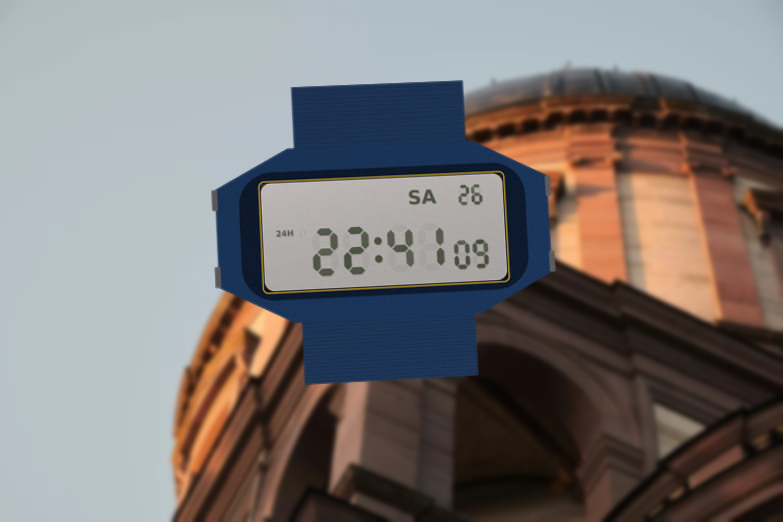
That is h=22 m=41 s=9
